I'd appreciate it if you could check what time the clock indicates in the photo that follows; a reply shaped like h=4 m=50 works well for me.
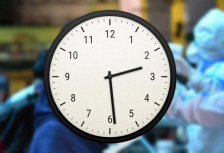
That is h=2 m=29
